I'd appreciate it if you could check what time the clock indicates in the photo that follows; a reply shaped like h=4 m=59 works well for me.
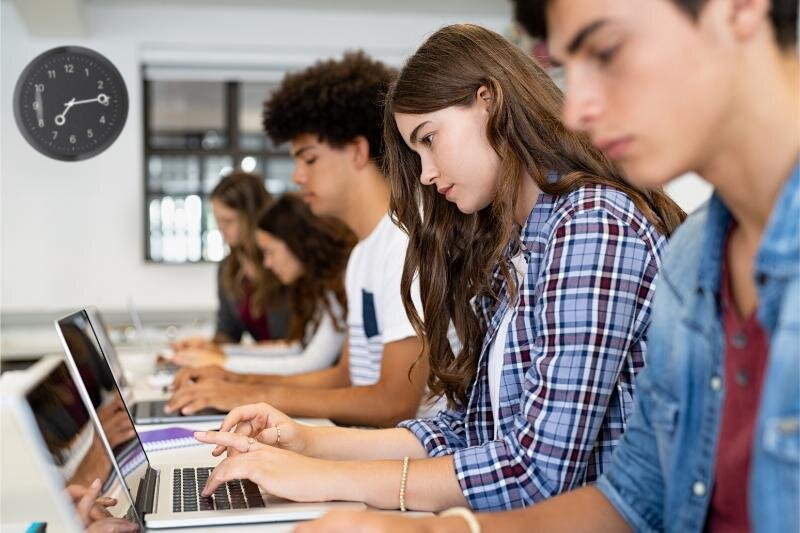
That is h=7 m=14
